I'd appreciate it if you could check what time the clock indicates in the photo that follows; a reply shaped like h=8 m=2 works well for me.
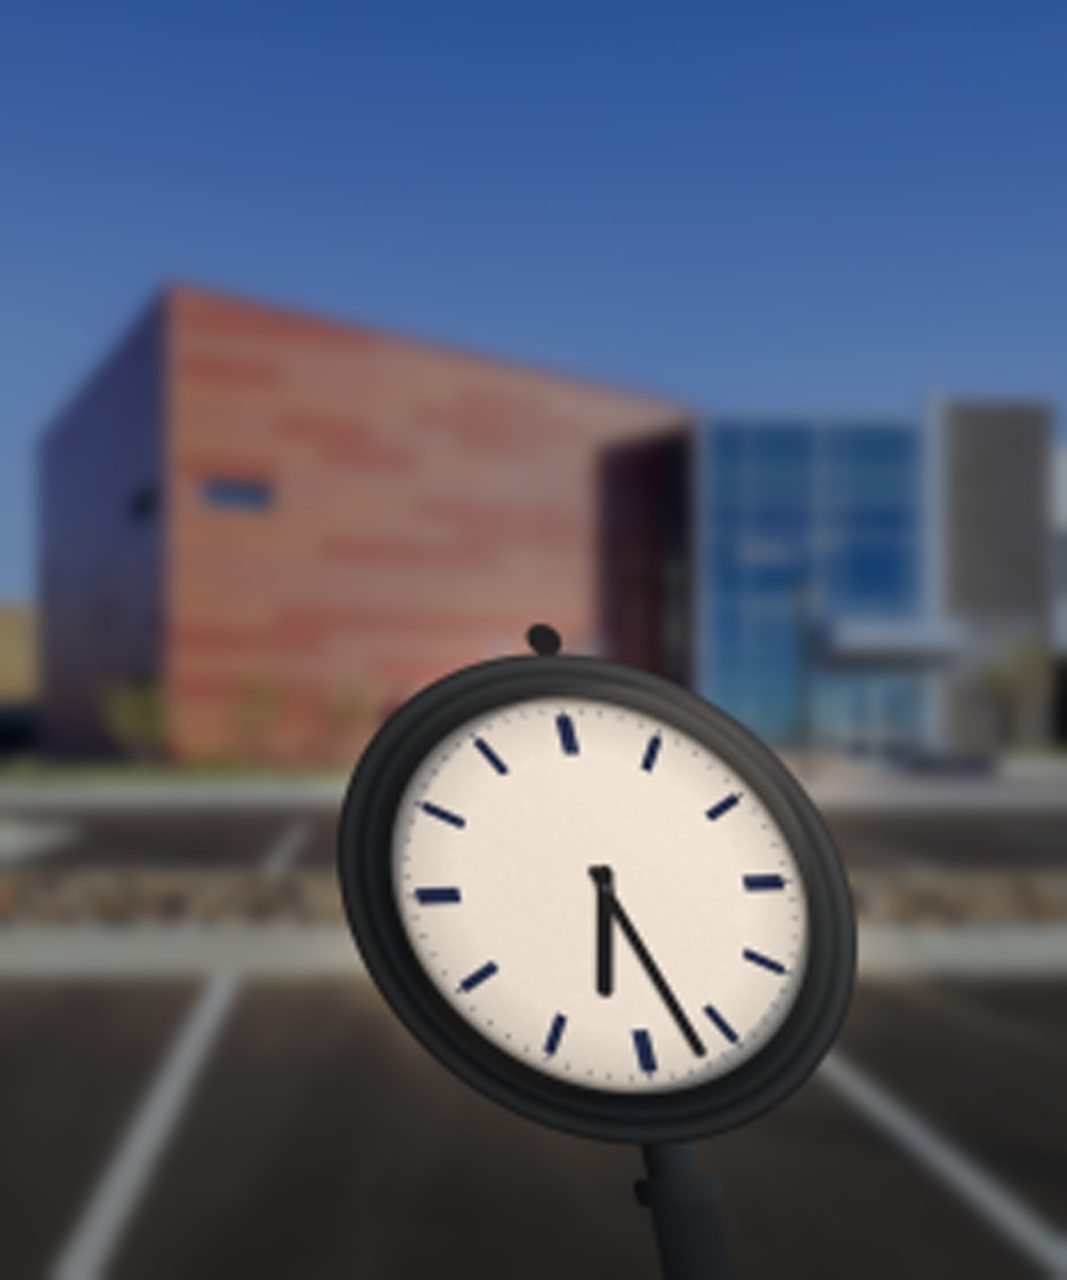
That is h=6 m=27
